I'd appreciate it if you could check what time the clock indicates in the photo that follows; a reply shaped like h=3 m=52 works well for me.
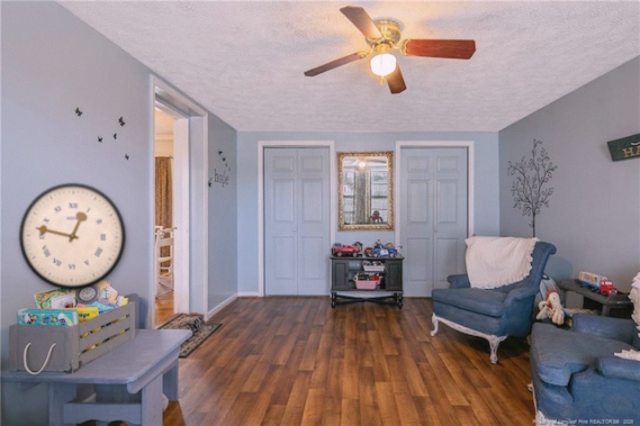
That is h=12 m=47
